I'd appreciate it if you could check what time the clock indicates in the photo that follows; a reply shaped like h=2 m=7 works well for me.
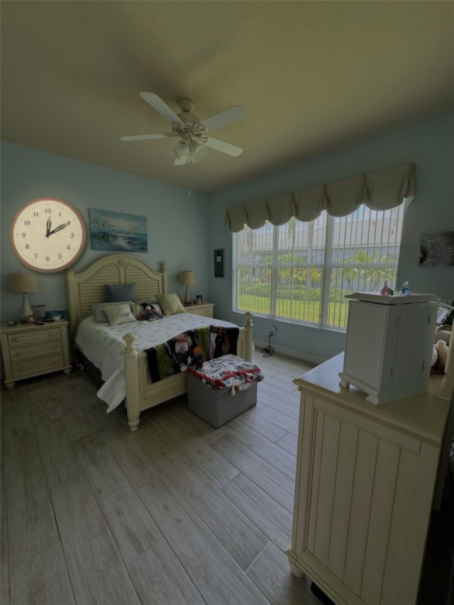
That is h=12 m=10
